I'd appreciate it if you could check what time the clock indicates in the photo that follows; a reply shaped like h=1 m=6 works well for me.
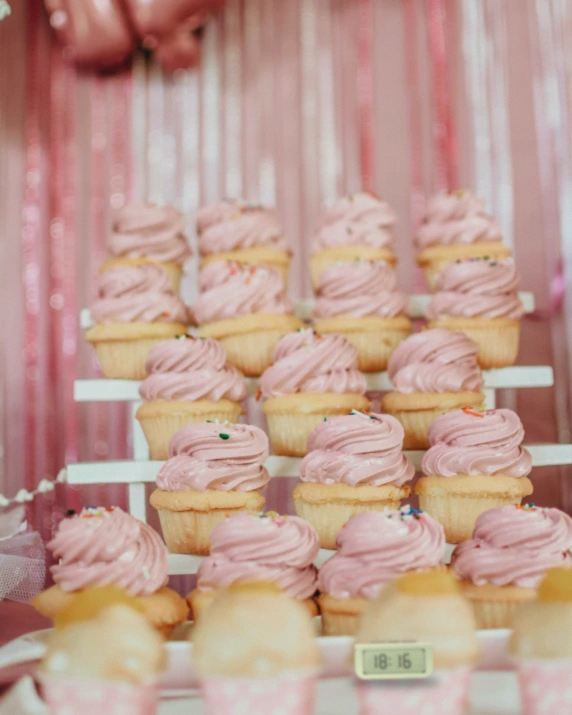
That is h=18 m=16
